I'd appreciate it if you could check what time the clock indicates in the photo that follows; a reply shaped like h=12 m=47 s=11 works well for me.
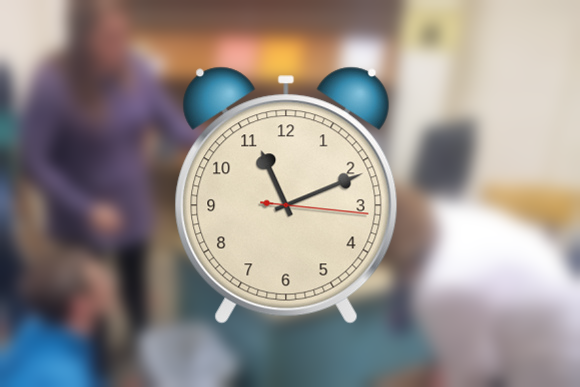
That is h=11 m=11 s=16
